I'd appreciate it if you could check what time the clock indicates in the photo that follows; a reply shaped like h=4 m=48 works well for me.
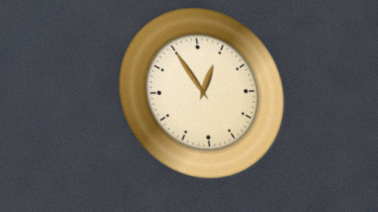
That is h=12 m=55
